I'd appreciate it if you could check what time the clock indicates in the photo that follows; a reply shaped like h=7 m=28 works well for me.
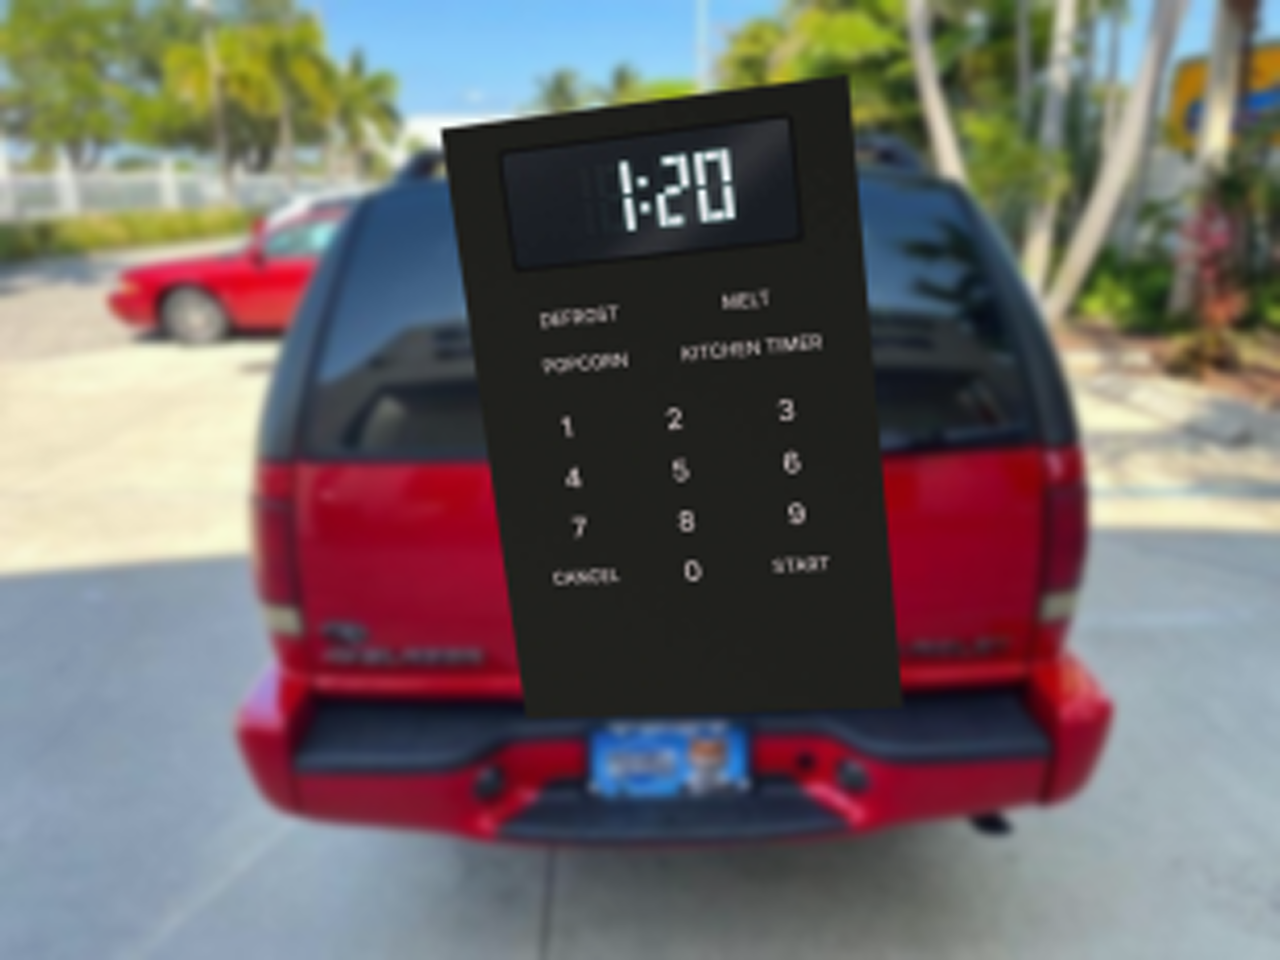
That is h=1 m=20
